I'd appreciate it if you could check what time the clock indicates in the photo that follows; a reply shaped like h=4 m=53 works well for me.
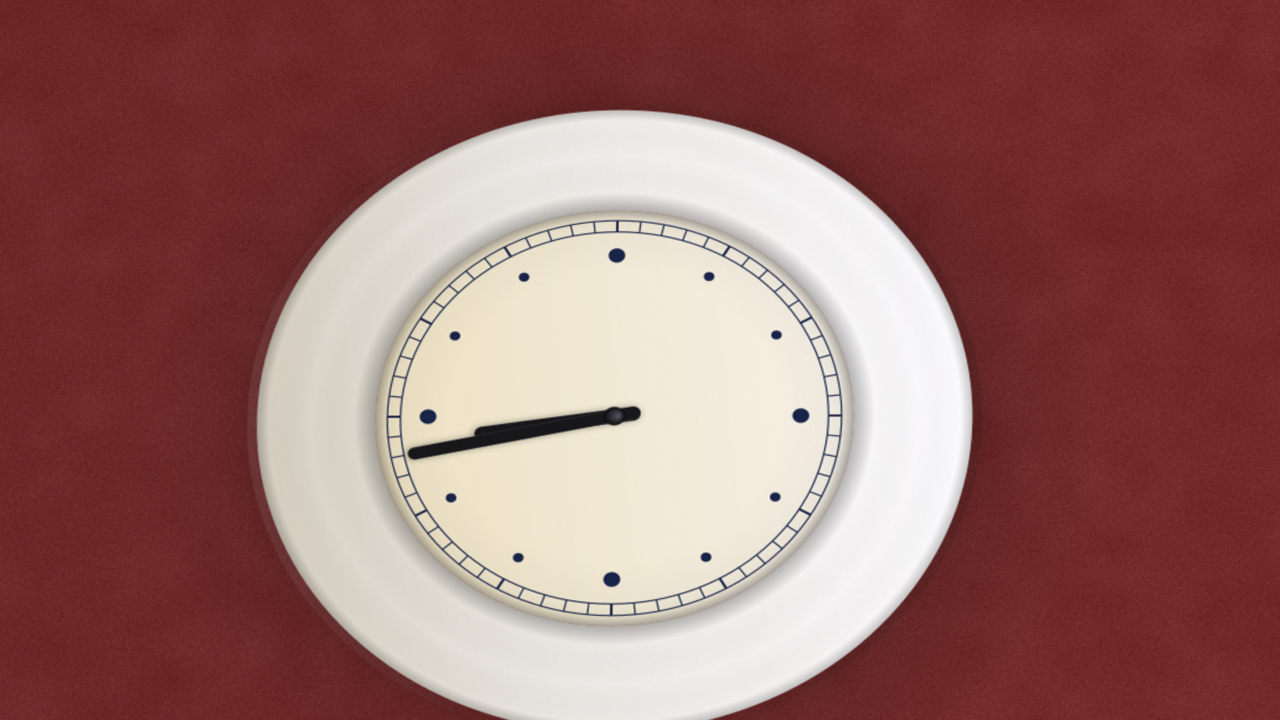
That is h=8 m=43
